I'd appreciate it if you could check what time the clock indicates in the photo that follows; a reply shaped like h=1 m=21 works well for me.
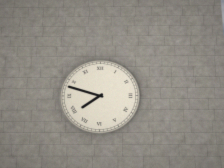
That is h=7 m=48
